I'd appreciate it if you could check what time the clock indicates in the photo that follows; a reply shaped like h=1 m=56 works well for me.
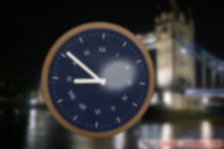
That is h=8 m=51
